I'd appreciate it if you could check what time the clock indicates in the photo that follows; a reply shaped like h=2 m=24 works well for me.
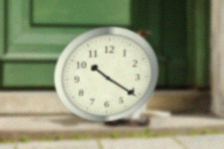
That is h=10 m=21
